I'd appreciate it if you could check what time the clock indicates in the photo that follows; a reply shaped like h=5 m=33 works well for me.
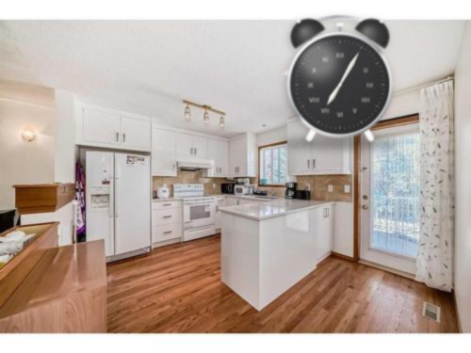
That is h=7 m=5
